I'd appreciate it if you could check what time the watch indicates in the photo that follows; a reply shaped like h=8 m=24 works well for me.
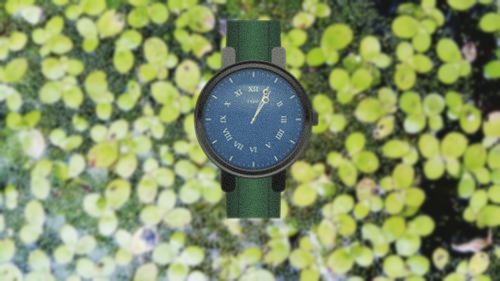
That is h=1 m=4
